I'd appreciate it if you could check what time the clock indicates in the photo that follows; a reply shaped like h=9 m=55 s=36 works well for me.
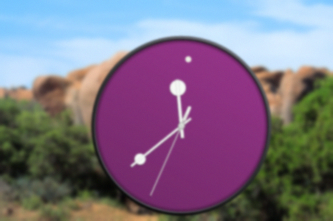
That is h=11 m=37 s=33
